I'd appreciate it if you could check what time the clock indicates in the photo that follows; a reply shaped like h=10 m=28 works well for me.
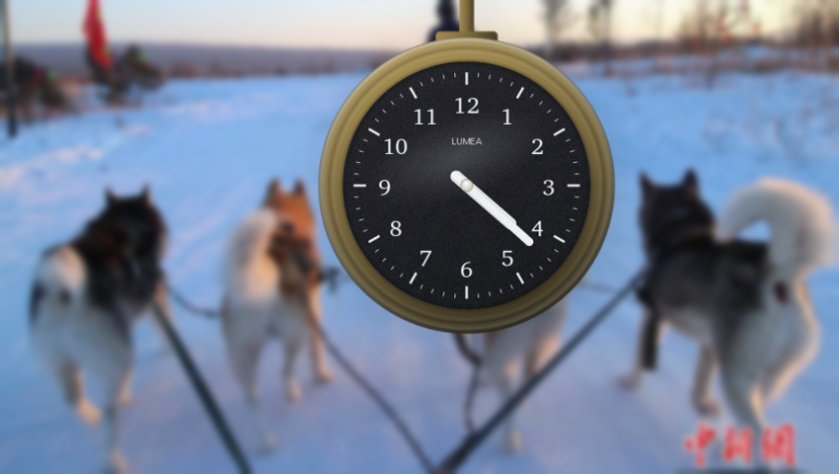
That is h=4 m=22
